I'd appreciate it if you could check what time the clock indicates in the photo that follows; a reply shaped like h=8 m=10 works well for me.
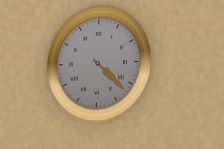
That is h=4 m=22
